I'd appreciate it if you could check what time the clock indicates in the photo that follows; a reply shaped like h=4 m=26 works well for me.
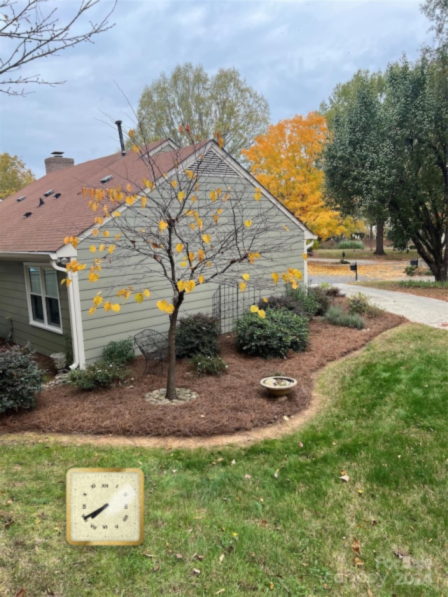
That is h=7 m=40
